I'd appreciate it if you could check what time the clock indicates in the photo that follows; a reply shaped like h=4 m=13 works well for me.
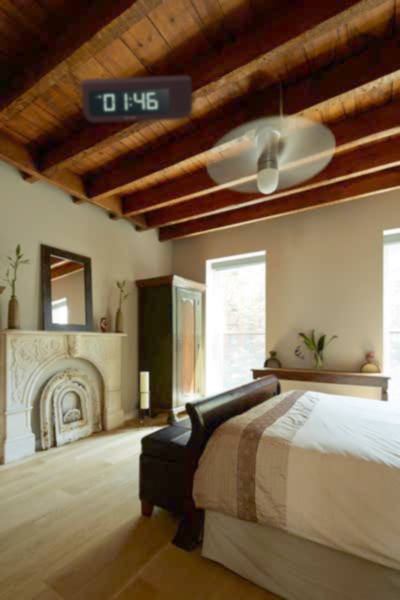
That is h=1 m=46
